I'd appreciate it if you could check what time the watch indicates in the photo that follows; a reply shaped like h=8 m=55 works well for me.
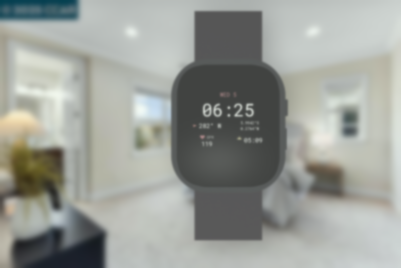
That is h=6 m=25
